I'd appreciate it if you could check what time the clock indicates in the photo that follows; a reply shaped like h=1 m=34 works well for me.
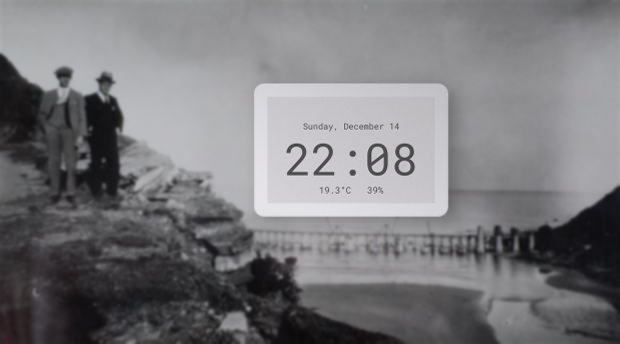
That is h=22 m=8
